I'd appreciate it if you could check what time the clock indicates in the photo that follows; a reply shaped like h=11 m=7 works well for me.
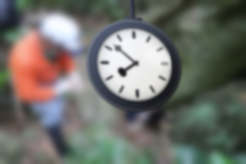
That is h=7 m=52
